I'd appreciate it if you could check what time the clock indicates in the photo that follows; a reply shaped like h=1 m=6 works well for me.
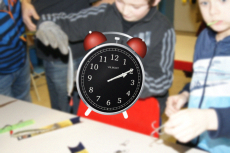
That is h=2 m=10
